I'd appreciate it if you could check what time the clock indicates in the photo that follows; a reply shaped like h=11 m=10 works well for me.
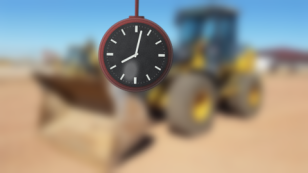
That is h=8 m=2
